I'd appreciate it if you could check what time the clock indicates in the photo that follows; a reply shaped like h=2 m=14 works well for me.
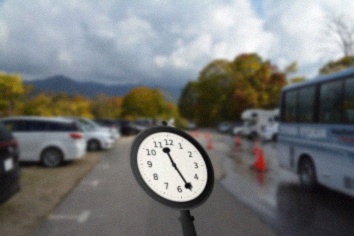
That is h=11 m=26
